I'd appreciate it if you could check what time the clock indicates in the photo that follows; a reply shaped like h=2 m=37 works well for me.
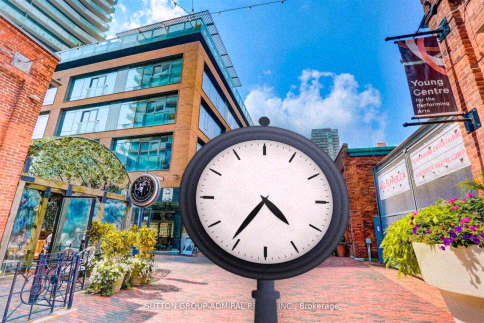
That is h=4 m=36
